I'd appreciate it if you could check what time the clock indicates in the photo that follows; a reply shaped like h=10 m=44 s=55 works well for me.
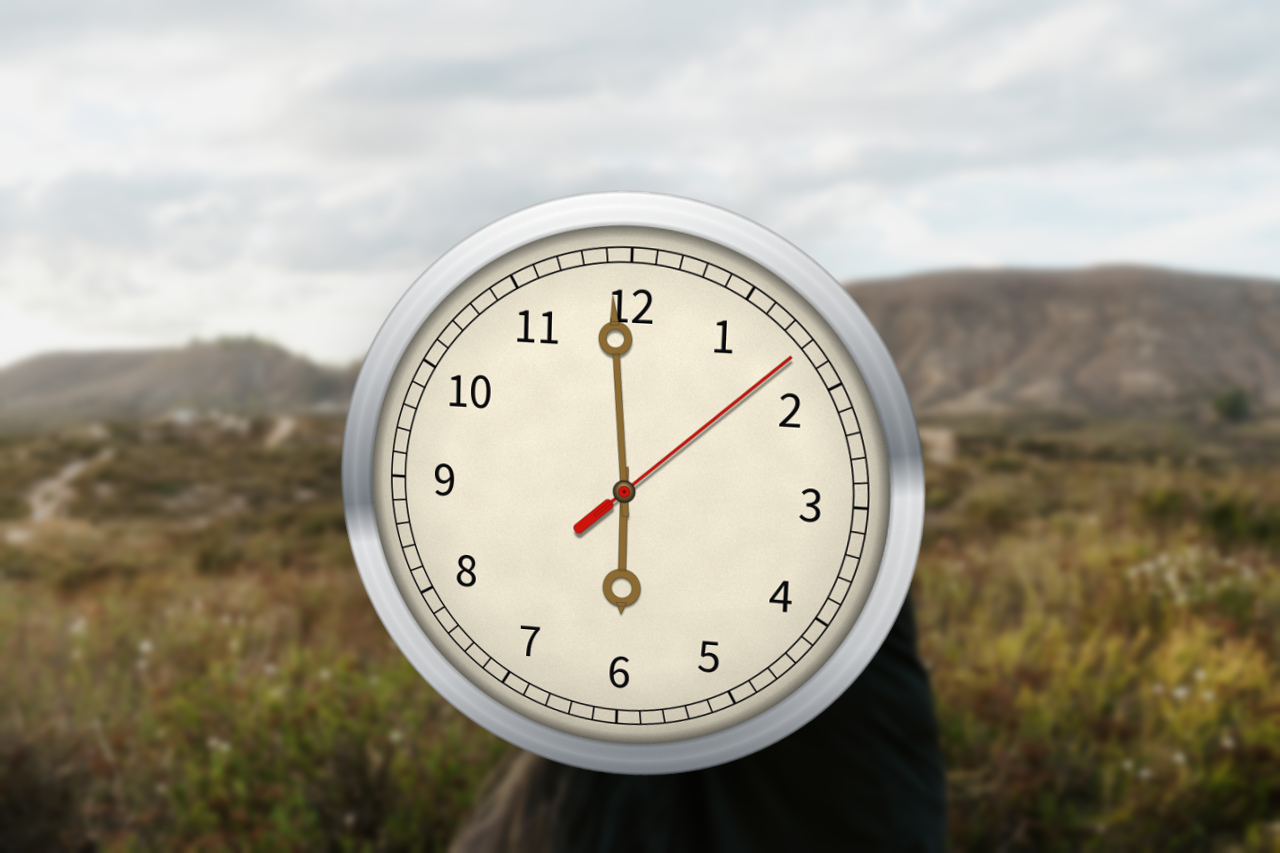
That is h=5 m=59 s=8
